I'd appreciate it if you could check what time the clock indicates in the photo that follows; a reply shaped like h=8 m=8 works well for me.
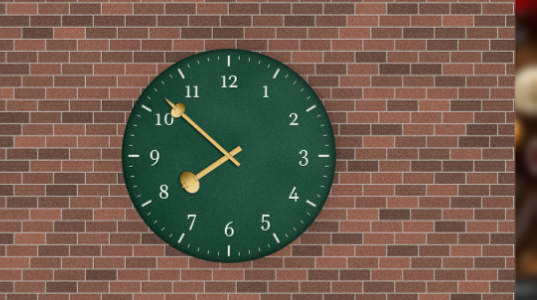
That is h=7 m=52
